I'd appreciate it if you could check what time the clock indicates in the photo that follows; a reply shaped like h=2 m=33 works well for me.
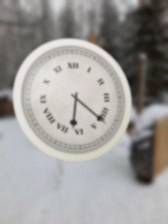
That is h=6 m=22
